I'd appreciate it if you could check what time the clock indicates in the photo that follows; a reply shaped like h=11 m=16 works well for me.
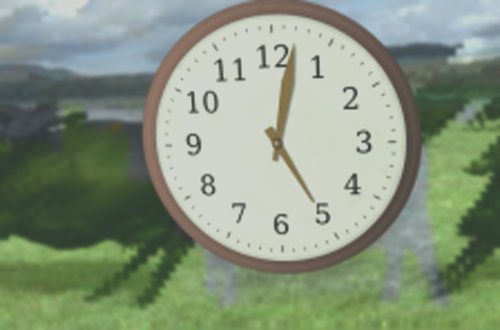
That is h=5 m=2
